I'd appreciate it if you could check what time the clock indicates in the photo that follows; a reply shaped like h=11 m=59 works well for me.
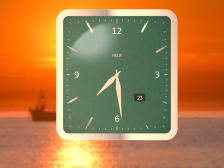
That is h=7 m=29
